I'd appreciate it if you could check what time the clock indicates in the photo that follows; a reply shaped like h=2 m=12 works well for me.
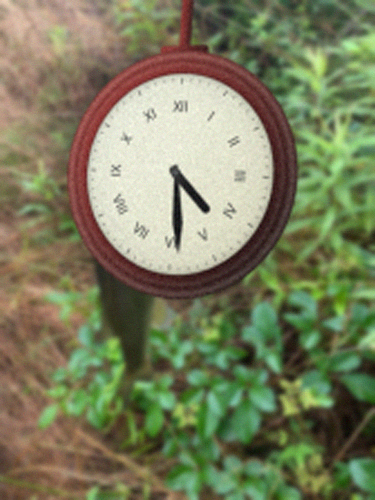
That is h=4 m=29
